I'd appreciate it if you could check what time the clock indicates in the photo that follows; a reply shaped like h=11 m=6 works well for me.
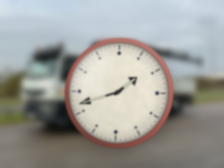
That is h=1 m=42
